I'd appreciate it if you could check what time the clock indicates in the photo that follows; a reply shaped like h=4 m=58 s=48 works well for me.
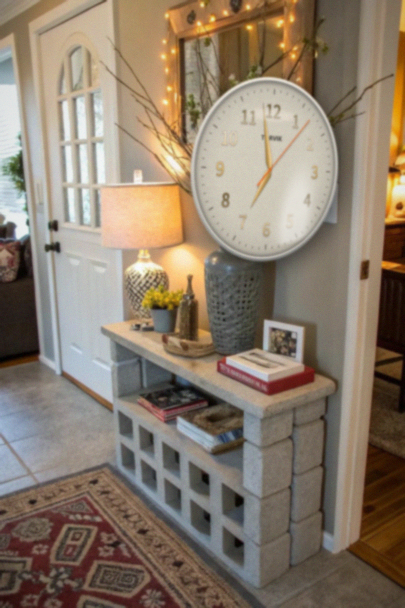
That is h=6 m=58 s=7
